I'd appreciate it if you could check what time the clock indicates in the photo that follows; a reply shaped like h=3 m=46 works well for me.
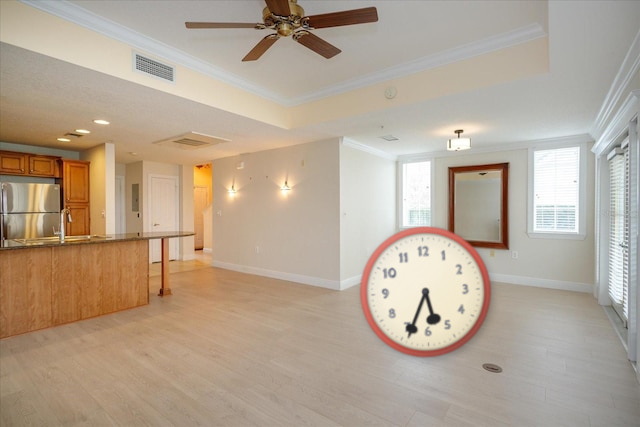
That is h=5 m=34
